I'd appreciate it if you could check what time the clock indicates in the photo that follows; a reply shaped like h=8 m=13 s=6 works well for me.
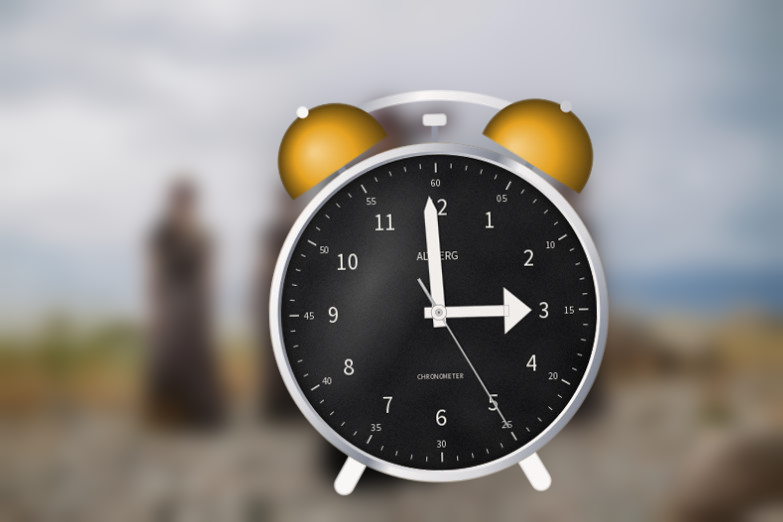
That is h=2 m=59 s=25
